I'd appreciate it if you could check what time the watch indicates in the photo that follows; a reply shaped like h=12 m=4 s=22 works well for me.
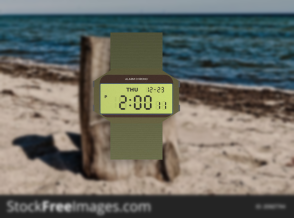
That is h=2 m=0 s=11
